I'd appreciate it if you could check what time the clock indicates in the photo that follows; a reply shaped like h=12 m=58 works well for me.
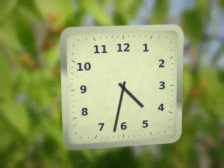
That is h=4 m=32
